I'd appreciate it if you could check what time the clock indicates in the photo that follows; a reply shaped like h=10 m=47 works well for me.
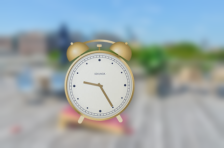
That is h=9 m=25
